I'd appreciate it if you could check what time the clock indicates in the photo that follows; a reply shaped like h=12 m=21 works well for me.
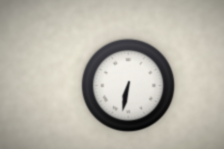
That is h=6 m=32
